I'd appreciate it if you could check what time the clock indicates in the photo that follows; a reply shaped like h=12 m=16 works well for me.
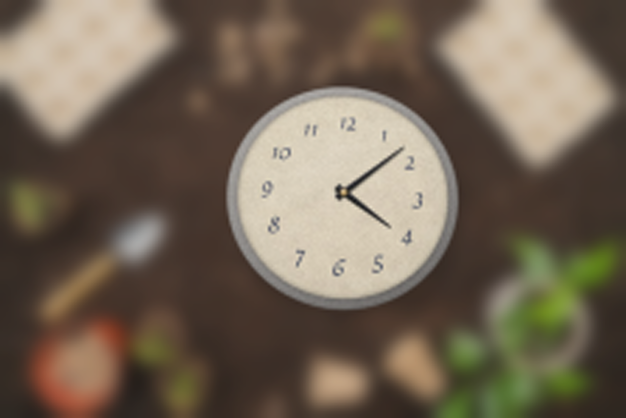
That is h=4 m=8
